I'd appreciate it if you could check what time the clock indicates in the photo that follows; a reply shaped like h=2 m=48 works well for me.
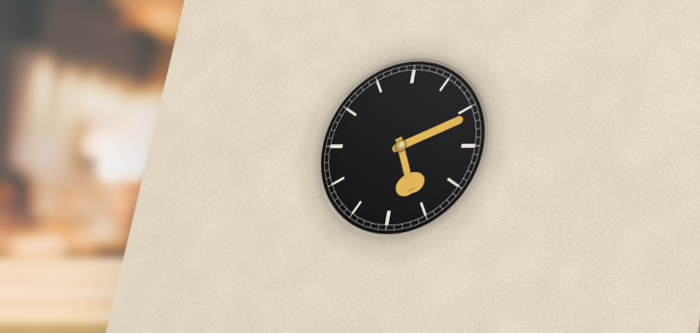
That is h=5 m=11
